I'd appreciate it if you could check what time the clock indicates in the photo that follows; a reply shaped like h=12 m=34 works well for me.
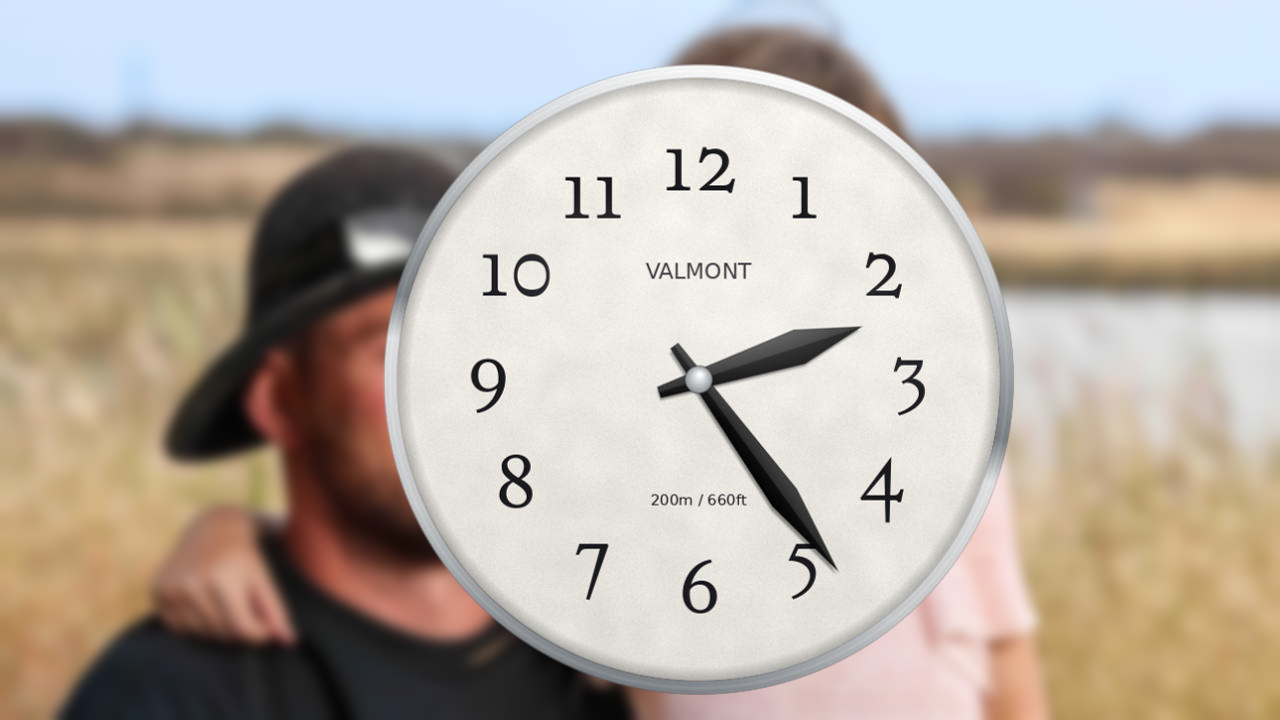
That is h=2 m=24
